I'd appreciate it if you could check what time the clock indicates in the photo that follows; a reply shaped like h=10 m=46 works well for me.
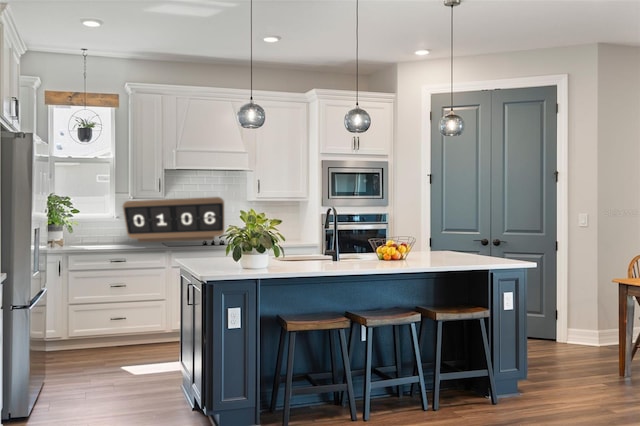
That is h=1 m=6
